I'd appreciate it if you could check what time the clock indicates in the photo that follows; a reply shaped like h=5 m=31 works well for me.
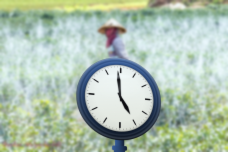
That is h=4 m=59
